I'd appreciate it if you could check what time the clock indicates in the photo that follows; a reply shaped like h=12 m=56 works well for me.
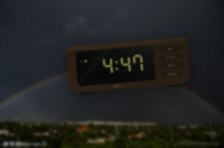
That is h=4 m=47
